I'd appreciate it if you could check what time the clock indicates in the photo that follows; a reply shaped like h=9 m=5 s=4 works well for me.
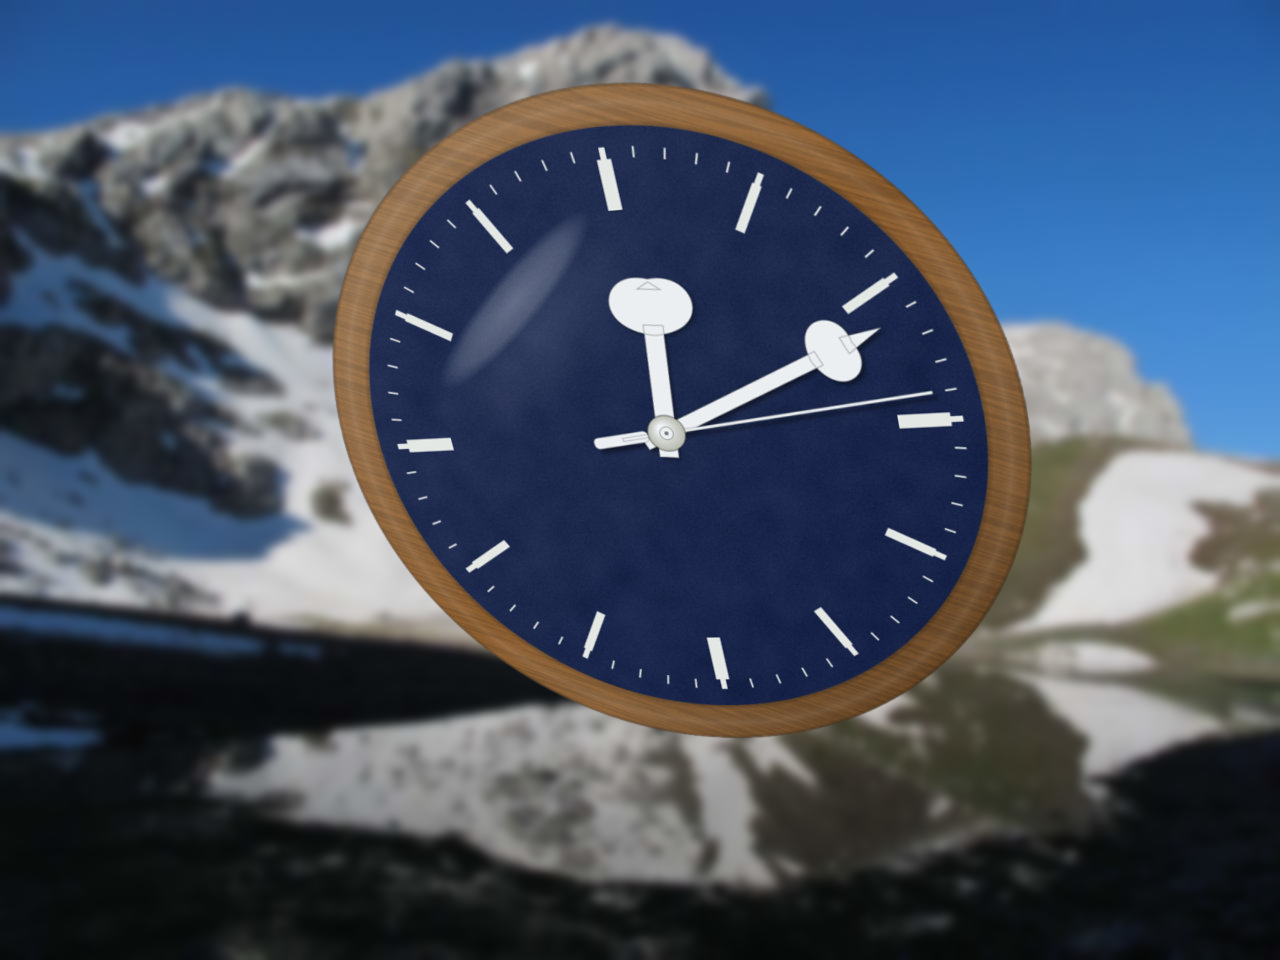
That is h=12 m=11 s=14
